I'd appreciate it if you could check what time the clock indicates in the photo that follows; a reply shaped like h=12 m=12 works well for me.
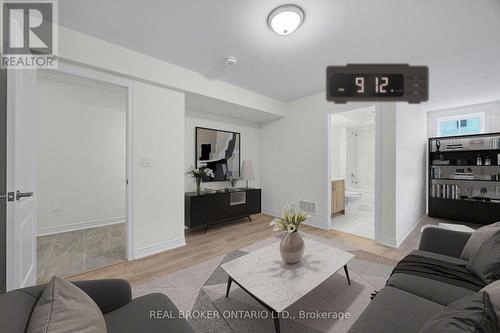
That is h=9 m=12
